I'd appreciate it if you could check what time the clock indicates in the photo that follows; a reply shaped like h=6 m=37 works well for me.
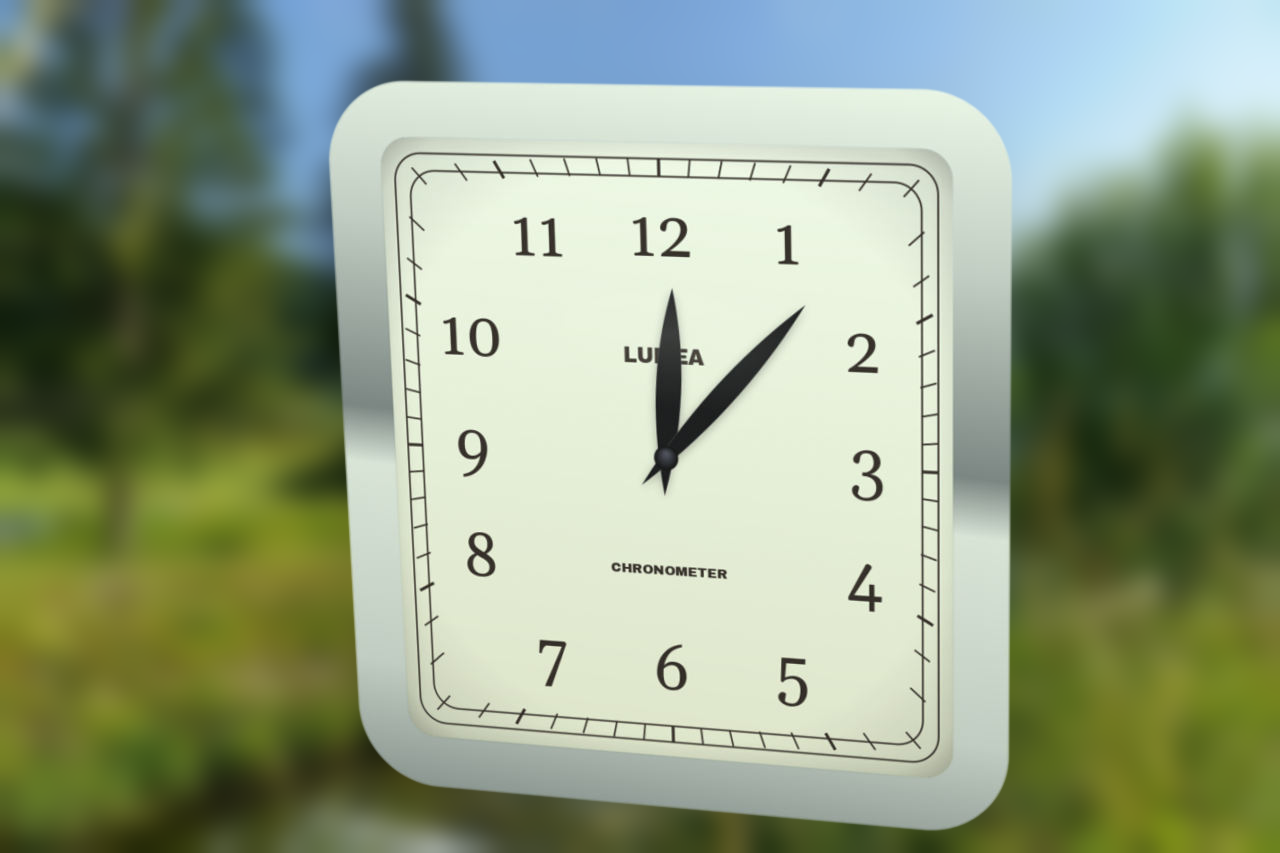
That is h=12 m=7
